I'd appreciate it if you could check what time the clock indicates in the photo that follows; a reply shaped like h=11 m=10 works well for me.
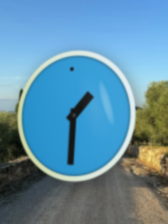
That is h=1 m=31
